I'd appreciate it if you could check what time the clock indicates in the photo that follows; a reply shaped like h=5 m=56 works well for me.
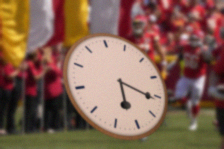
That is h=6 m=21
